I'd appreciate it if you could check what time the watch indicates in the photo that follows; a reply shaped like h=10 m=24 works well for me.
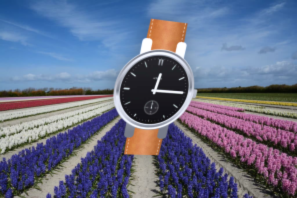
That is h=12 m=15
